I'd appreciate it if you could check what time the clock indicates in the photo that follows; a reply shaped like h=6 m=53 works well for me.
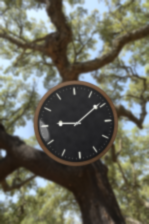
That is h=9 m=9
